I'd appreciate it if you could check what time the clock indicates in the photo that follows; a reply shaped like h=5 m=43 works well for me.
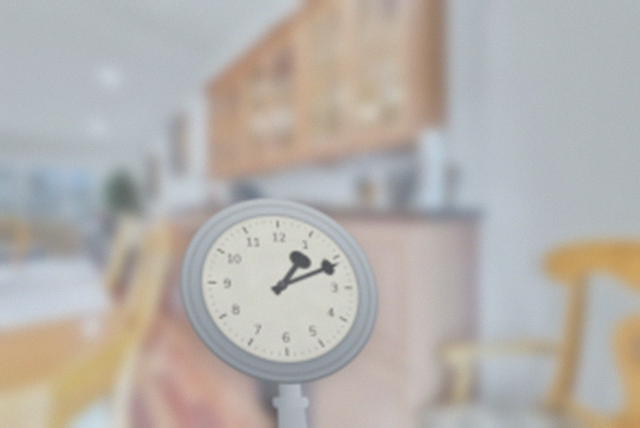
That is h=1 m=11
